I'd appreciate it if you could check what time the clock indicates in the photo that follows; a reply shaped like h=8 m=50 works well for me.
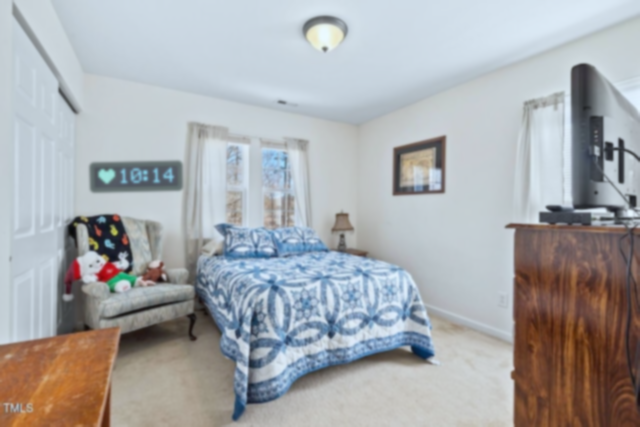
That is h=10 m=14
